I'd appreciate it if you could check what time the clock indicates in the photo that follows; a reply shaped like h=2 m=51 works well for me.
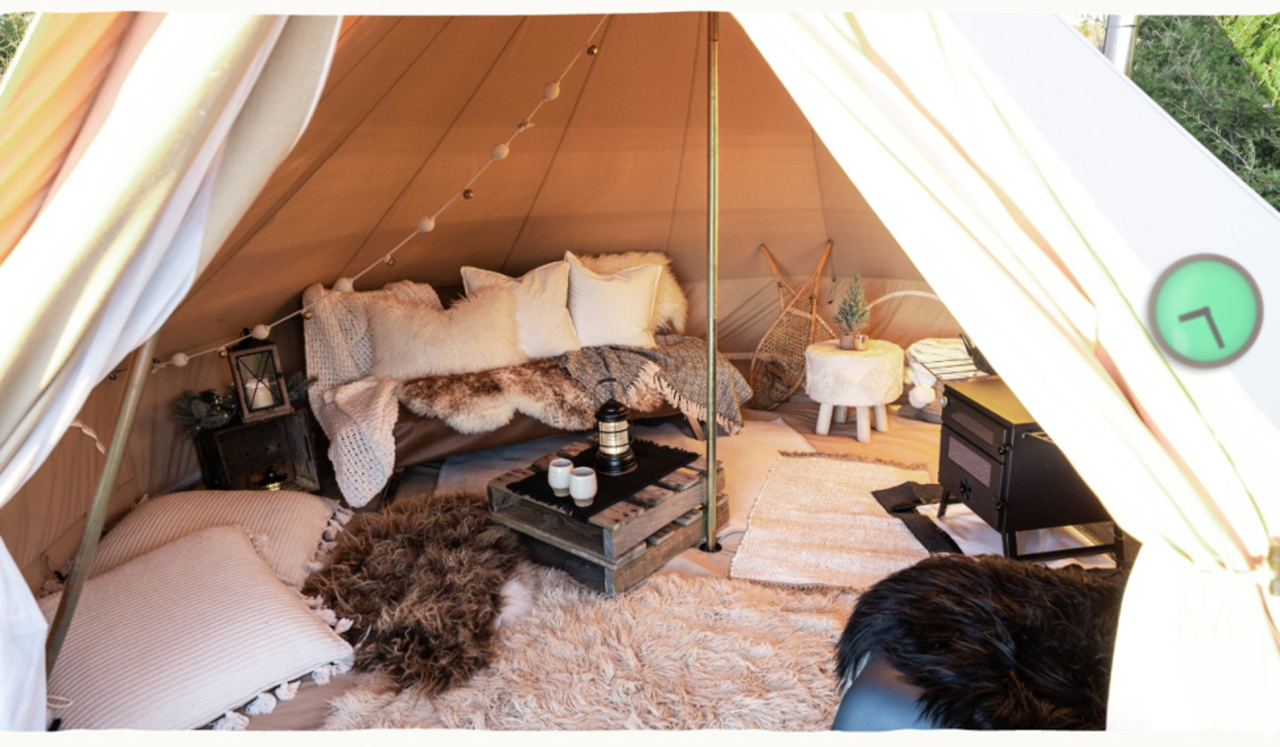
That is h=8 m=26
